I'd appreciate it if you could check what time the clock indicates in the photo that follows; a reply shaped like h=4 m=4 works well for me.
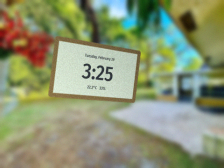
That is h=3 m=25
